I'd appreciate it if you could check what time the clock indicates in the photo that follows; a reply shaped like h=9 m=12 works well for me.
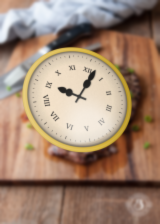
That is h=9 m=2
